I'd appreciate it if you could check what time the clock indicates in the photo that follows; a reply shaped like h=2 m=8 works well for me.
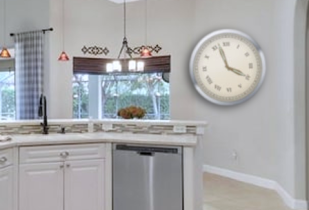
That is h=3 m=57
